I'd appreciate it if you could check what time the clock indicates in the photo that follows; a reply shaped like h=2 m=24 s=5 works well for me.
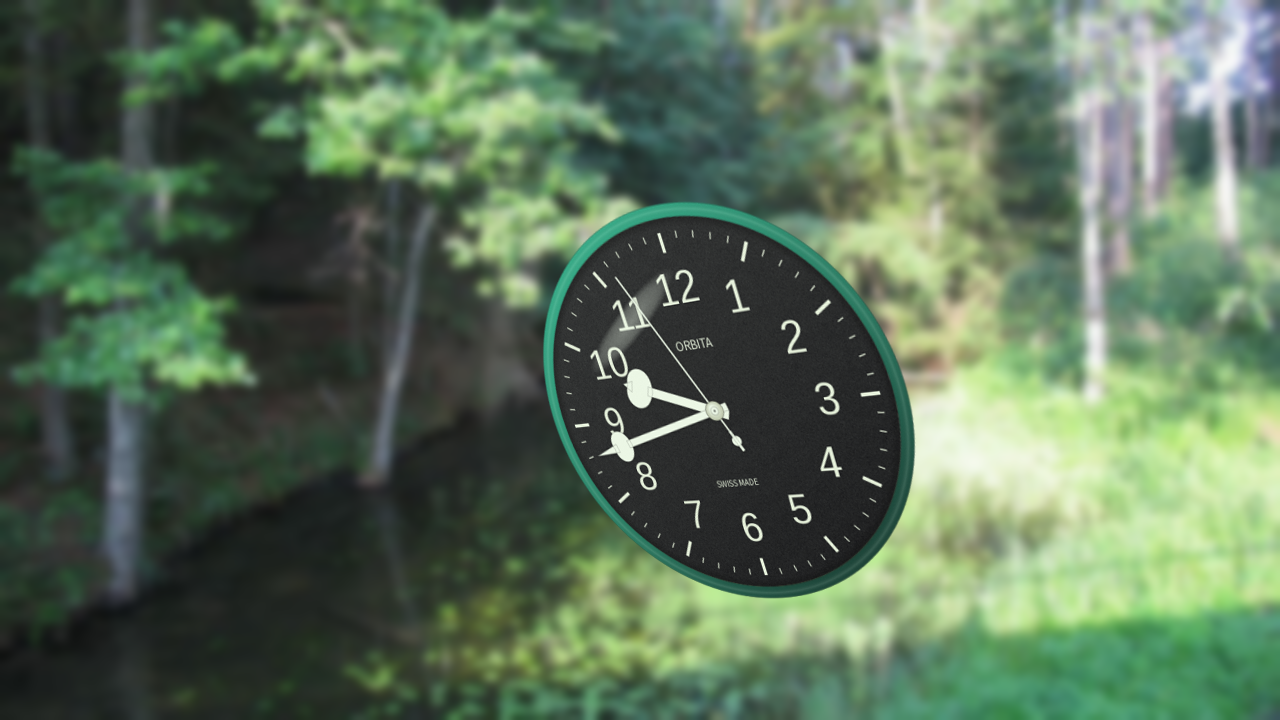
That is h=9 m=42 s=56
